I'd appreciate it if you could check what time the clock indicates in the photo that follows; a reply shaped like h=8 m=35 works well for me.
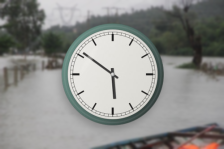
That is h=5 m=51
